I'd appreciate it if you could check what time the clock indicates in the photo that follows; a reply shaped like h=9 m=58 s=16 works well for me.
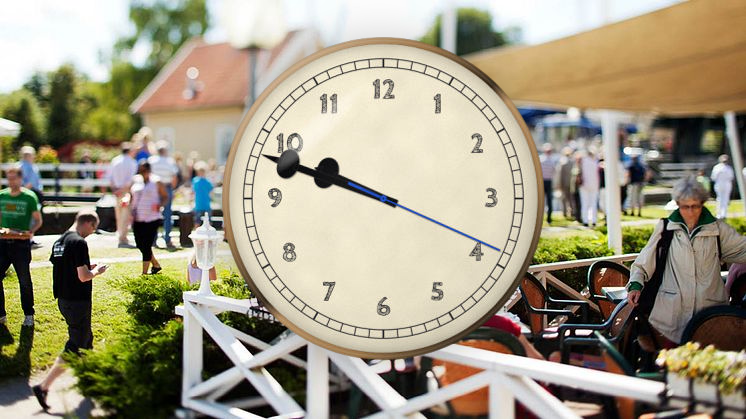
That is h=9 m=48 s=19
